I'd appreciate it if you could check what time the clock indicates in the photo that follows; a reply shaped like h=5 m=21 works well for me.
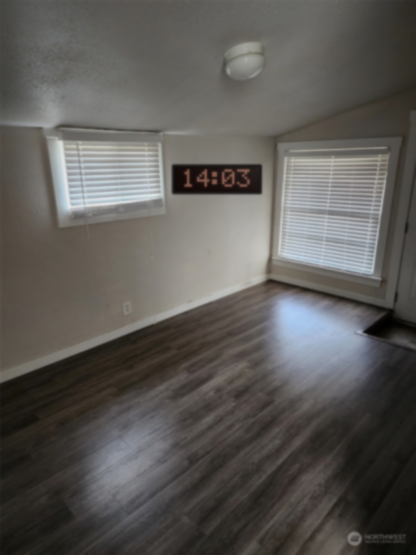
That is h=14 m=3
